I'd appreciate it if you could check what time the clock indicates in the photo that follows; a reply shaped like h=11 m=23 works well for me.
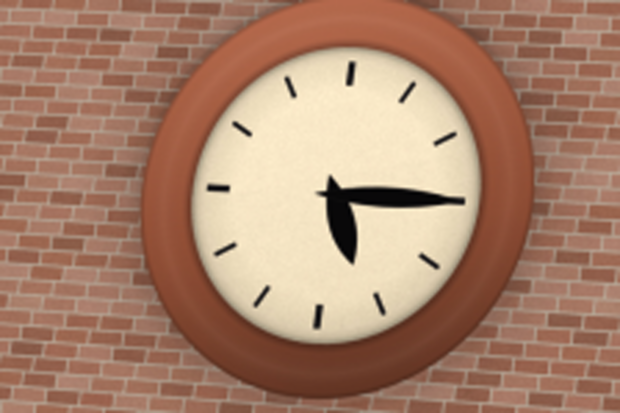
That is h=5 m=15
